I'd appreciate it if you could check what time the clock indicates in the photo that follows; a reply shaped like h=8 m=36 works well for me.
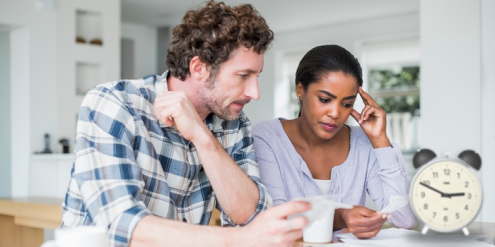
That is h=2 m=49
